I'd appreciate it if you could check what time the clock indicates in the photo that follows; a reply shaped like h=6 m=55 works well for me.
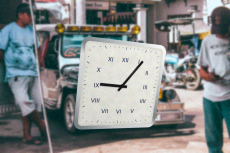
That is h=9 m=6
